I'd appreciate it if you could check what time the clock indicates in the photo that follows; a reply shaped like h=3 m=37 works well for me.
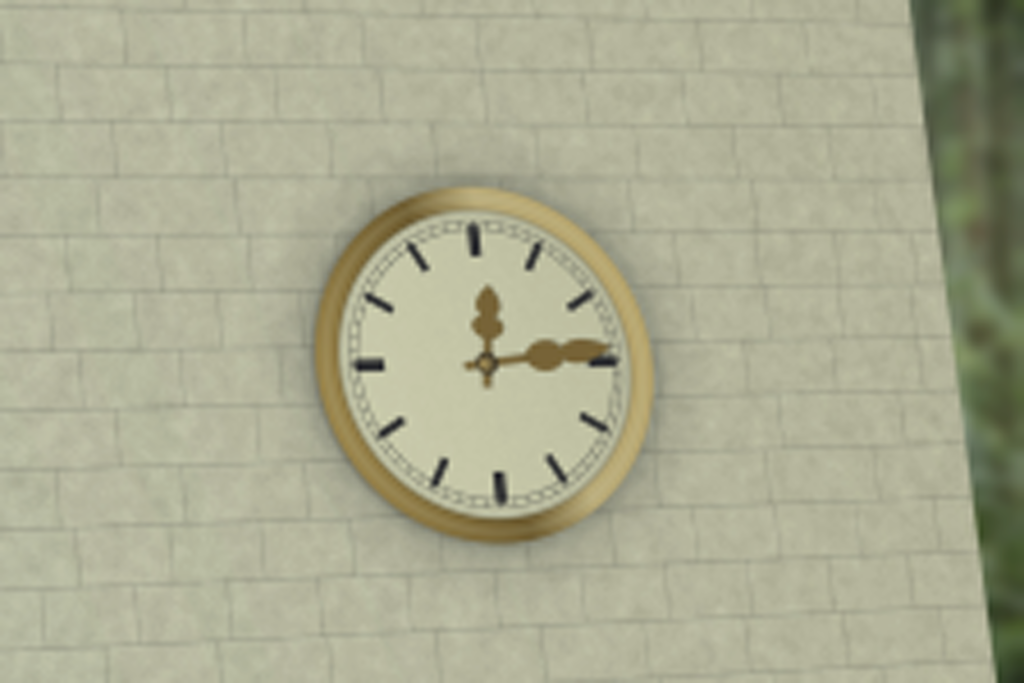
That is h=12 m=14
